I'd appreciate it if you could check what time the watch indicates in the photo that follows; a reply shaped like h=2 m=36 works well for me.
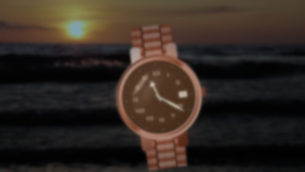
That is h=11 m=21
